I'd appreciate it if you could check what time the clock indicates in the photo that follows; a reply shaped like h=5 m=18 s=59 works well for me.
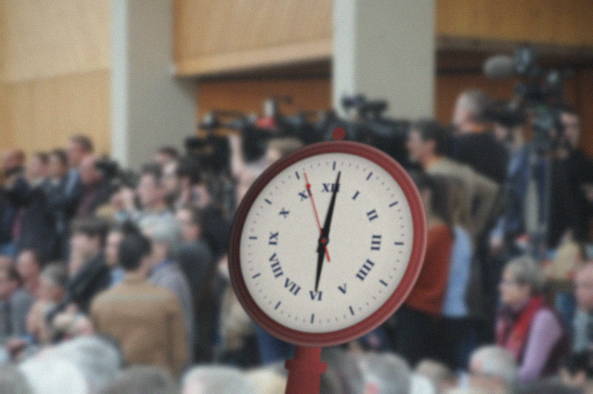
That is h=6 m=0 s=56
